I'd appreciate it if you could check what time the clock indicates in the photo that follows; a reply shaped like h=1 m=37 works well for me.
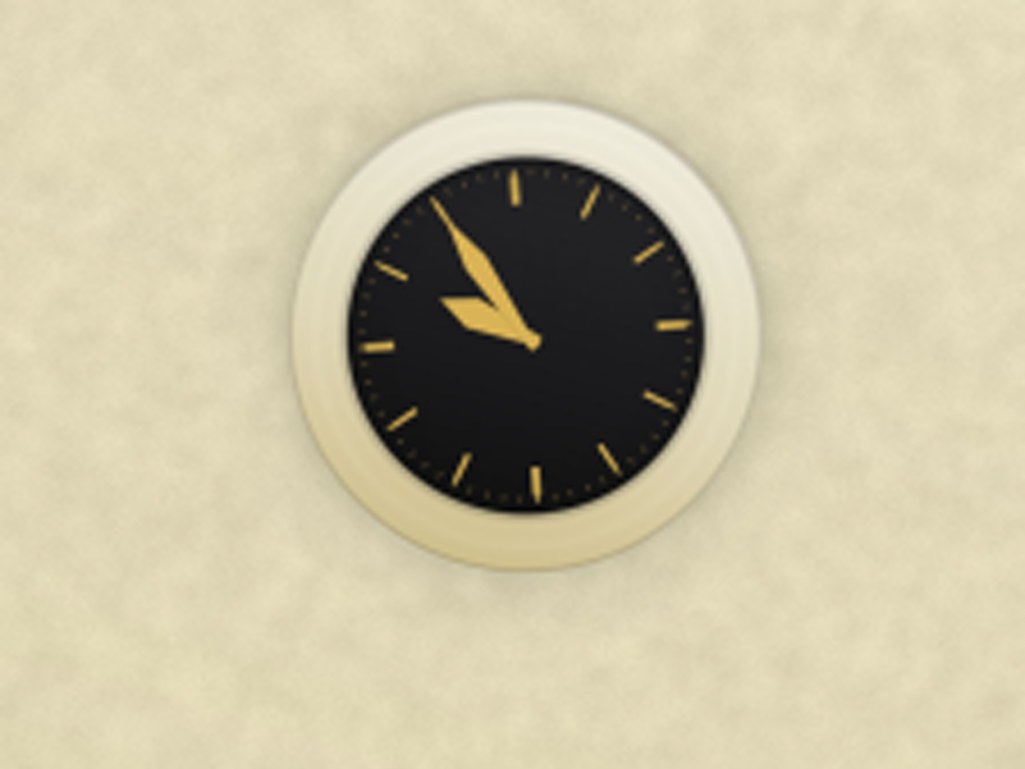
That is h=9 m=55
